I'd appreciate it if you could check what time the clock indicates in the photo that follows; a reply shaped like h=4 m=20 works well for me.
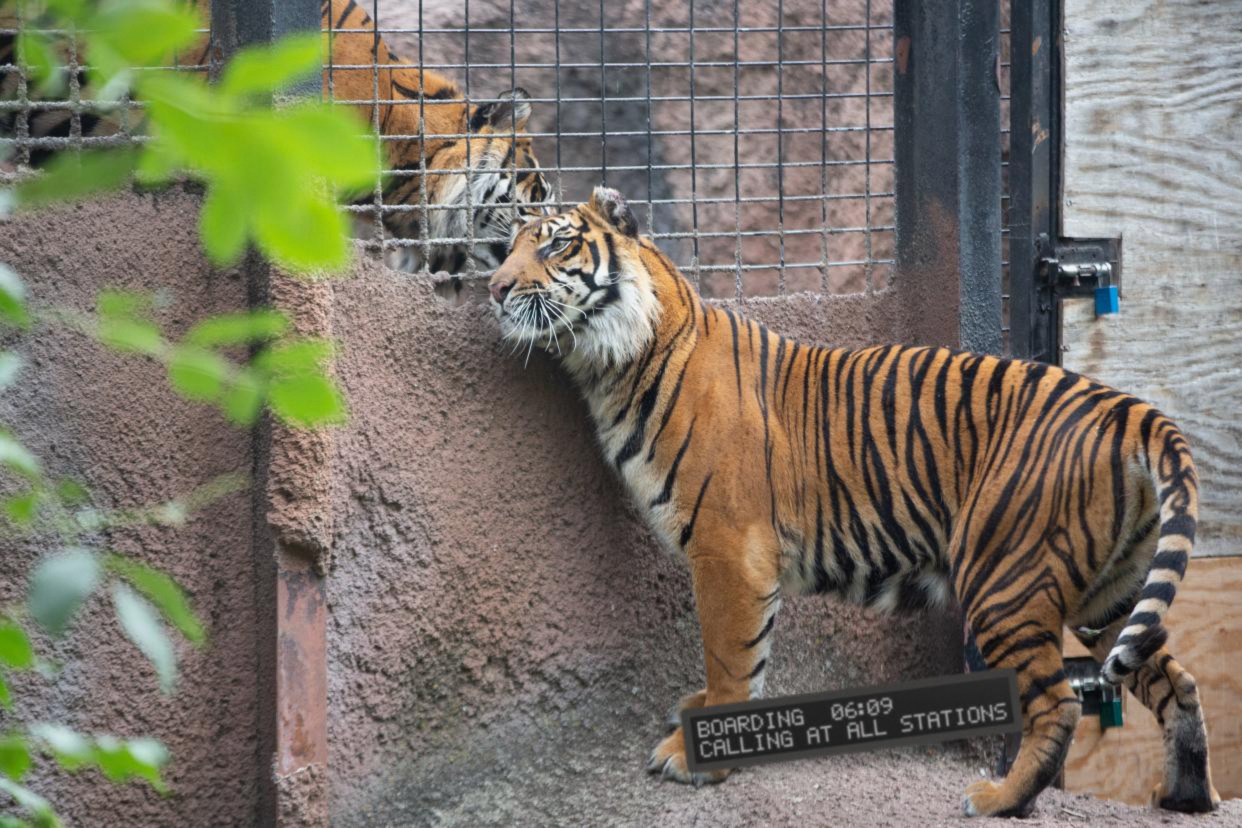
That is h=6 m=9
